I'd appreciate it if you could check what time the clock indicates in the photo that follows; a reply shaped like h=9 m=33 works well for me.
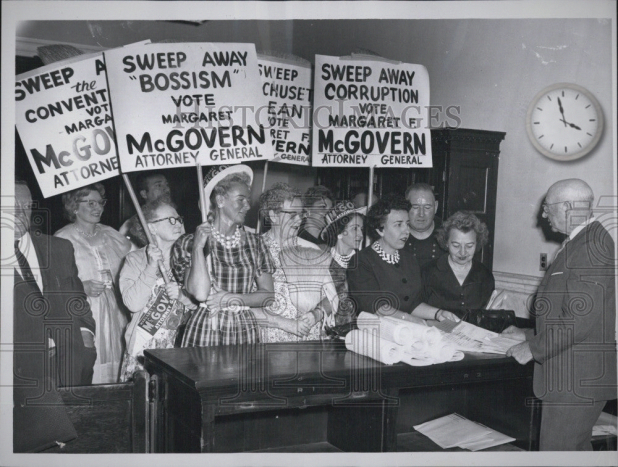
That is h=3 m=58
